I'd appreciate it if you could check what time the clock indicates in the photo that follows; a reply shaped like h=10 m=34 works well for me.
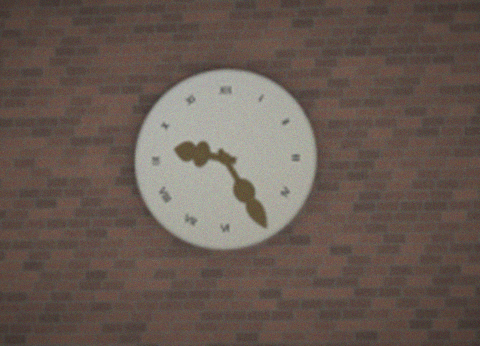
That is h=9 m=25
